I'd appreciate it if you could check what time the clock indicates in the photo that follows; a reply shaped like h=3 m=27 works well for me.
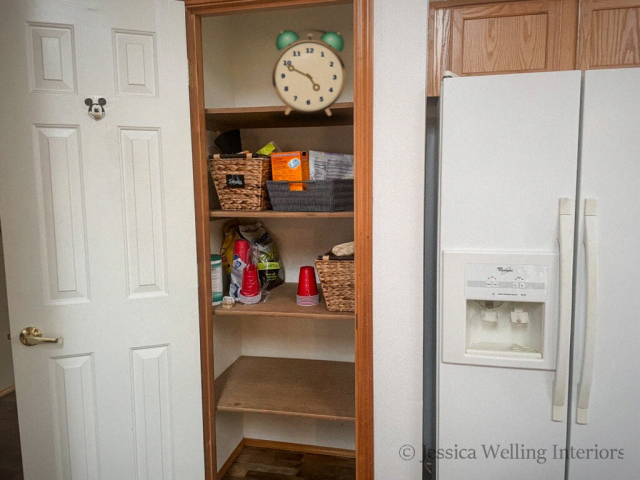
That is h=4 m=49
